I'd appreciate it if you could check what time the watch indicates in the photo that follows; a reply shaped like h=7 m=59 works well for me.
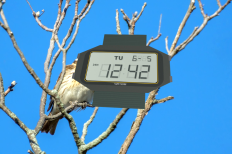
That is h=12 m=42
